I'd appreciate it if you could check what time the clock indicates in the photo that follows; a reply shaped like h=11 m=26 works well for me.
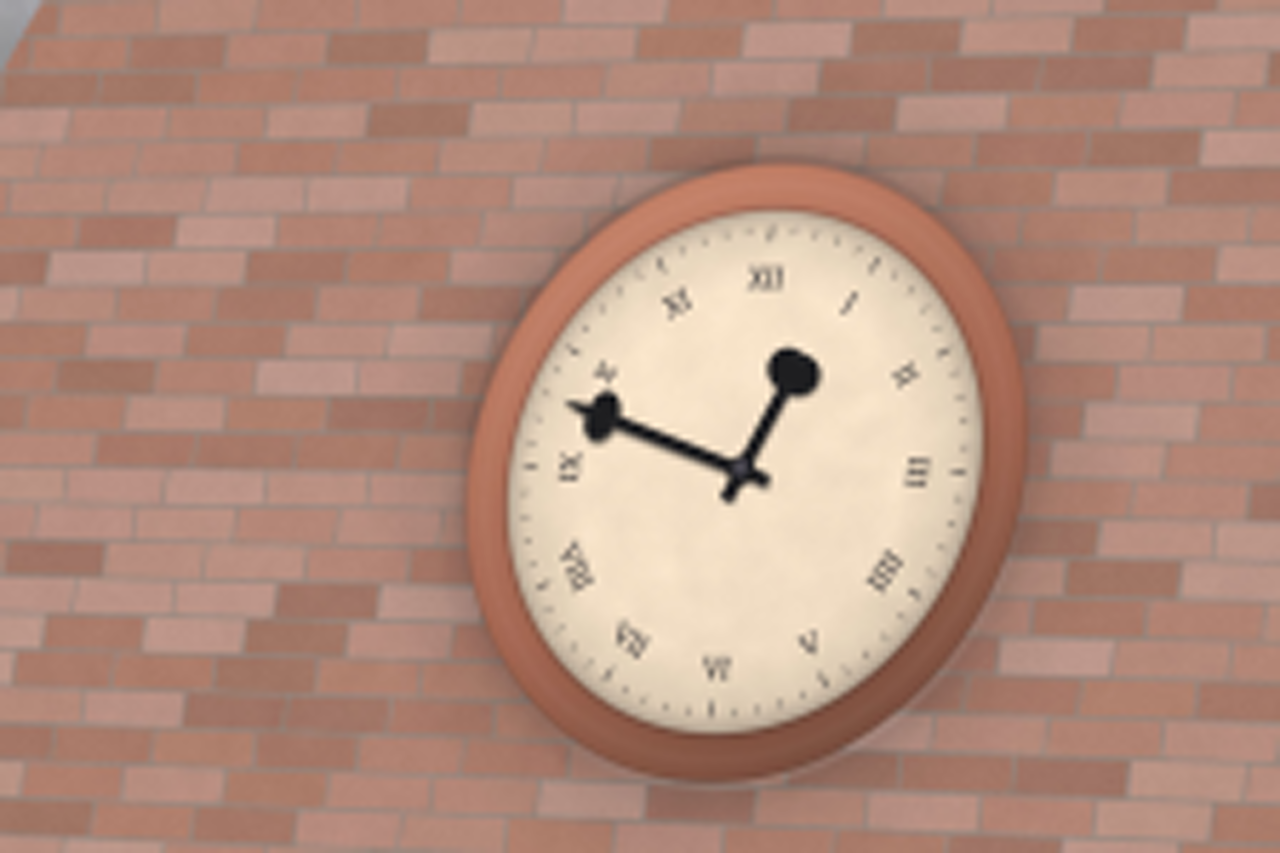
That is h=12 m=48
